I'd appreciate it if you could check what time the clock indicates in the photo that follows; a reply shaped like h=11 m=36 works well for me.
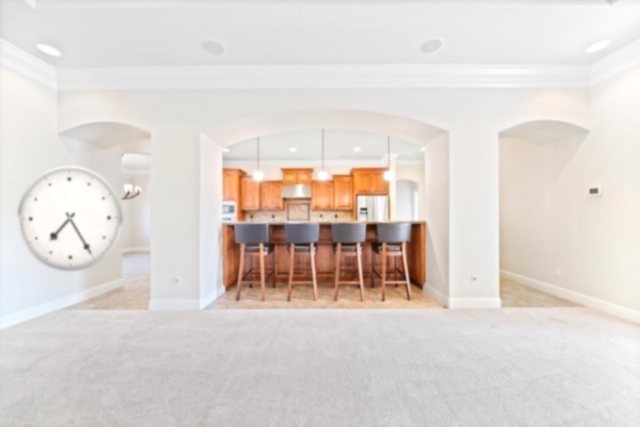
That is h=7 m=25
